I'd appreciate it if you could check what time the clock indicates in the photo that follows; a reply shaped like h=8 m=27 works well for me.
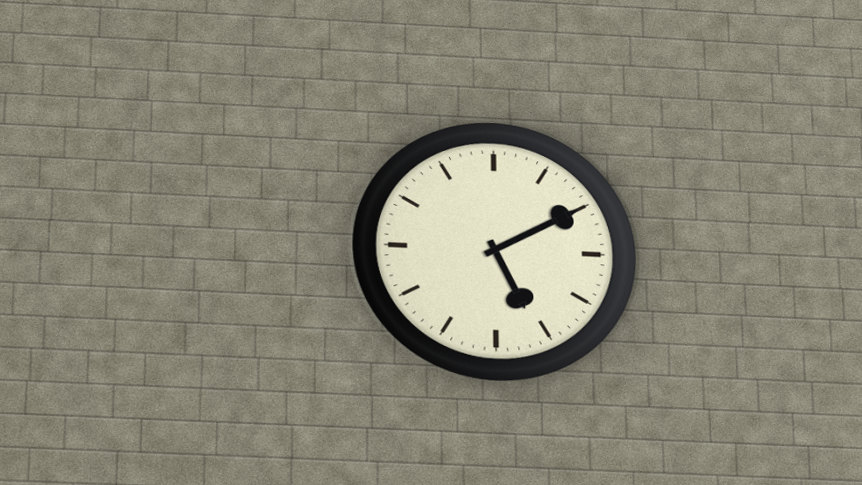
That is h=5 m=10
